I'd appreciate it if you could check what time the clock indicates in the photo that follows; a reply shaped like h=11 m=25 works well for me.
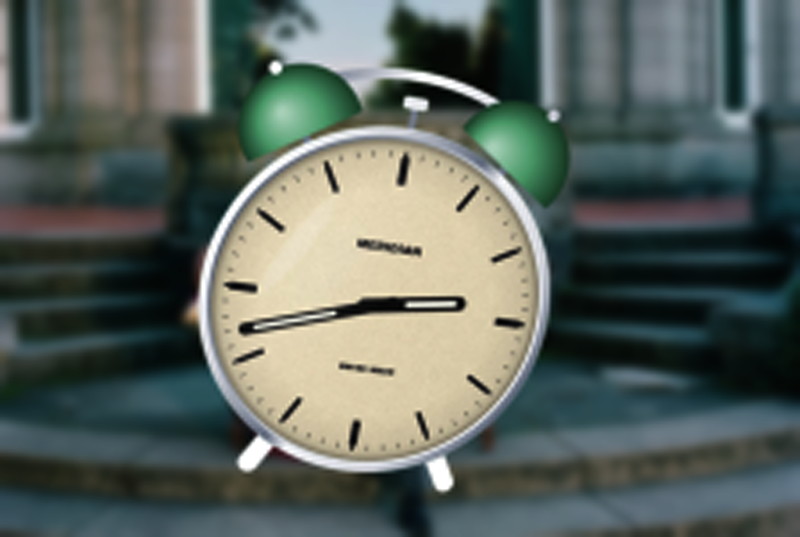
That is h=2 m=42
